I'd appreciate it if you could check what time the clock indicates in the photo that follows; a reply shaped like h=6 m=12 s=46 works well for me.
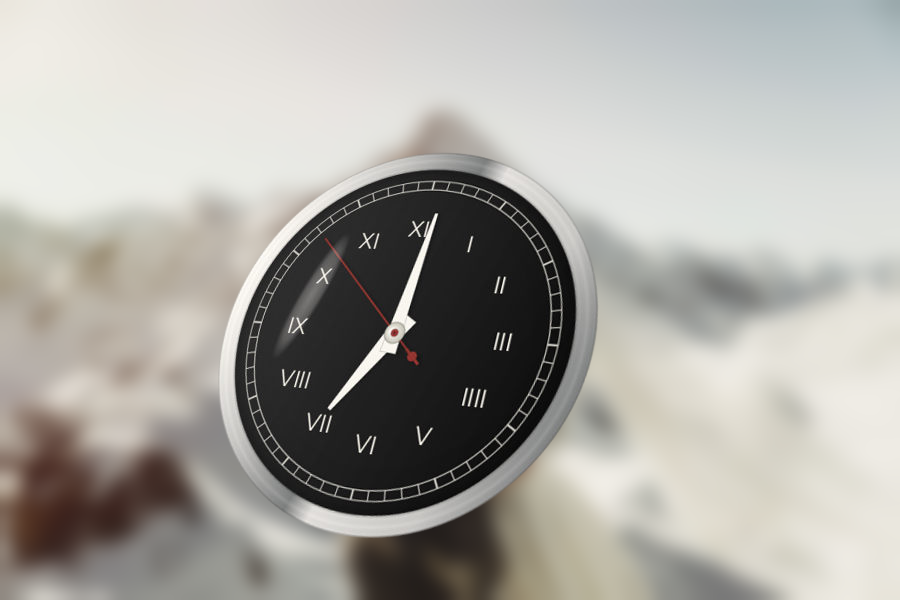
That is h=7 m=0 s=52
